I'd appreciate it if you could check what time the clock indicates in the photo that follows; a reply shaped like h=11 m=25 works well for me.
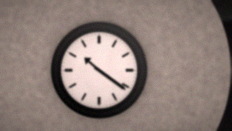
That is h=10 m=21
